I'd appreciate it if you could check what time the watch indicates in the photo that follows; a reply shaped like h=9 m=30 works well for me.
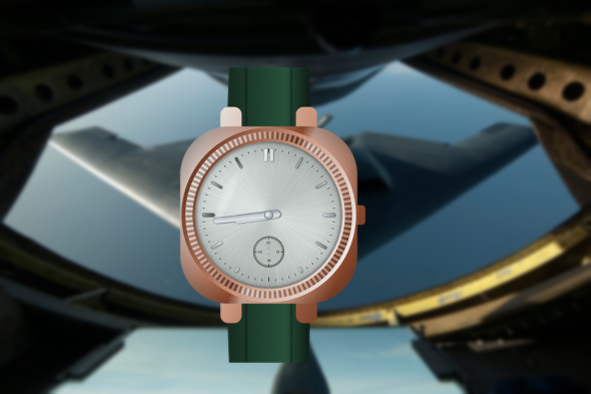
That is h=8 m=44
